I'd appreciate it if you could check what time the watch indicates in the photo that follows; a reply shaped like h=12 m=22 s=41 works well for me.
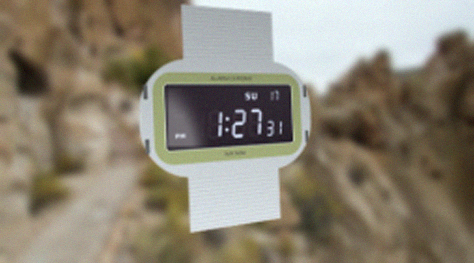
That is h=1 m=27 s=31
